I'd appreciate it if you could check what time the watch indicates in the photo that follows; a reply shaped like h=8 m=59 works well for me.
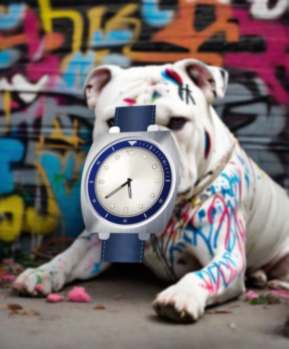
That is h=5 m=39
